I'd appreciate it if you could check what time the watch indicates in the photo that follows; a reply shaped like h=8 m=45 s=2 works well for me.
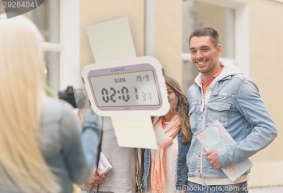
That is h=2 m=1 s=31
